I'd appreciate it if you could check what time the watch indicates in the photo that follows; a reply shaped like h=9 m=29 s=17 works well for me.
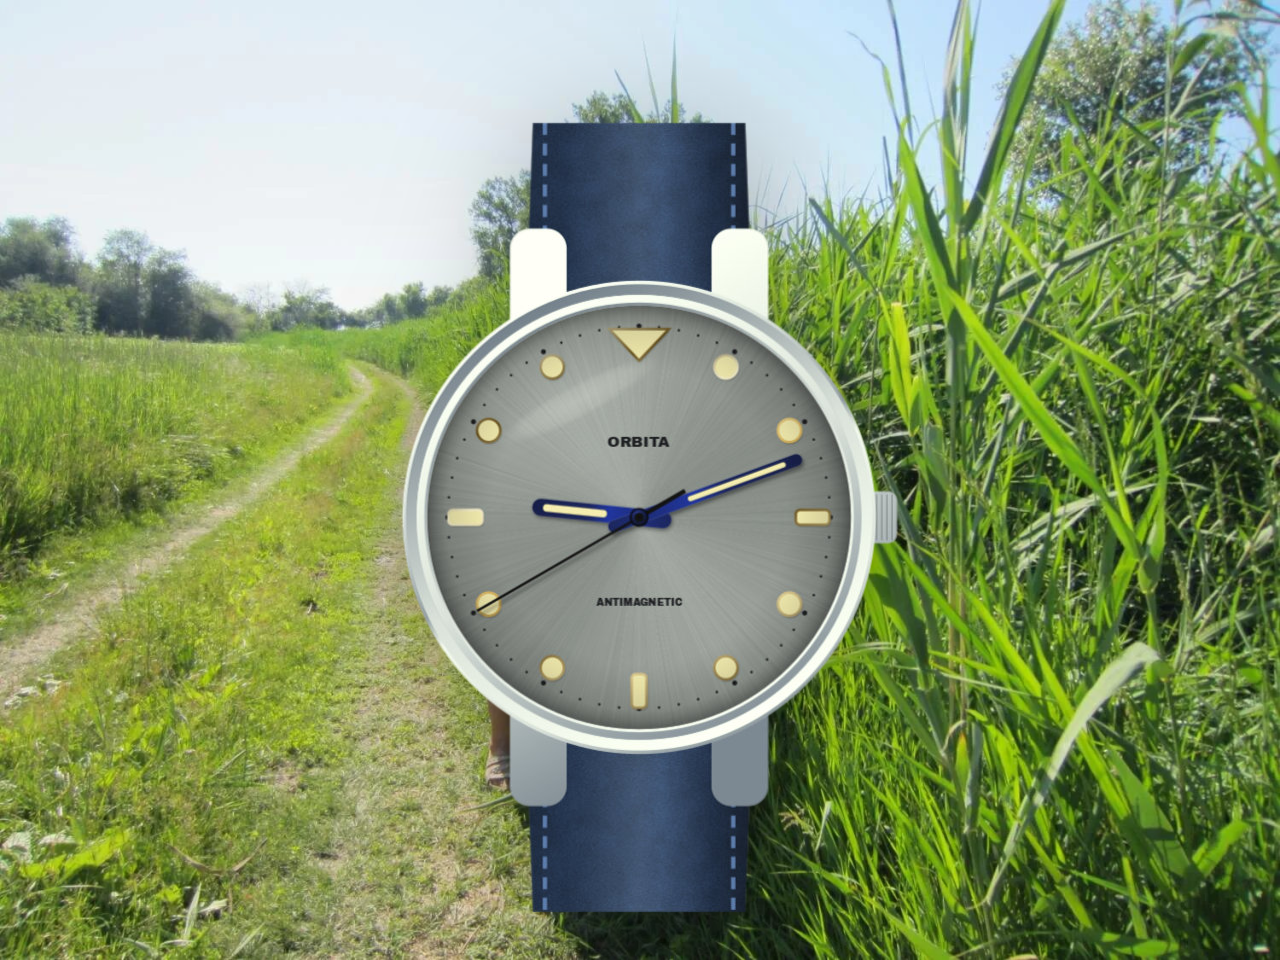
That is h=9 m=11 s=40
